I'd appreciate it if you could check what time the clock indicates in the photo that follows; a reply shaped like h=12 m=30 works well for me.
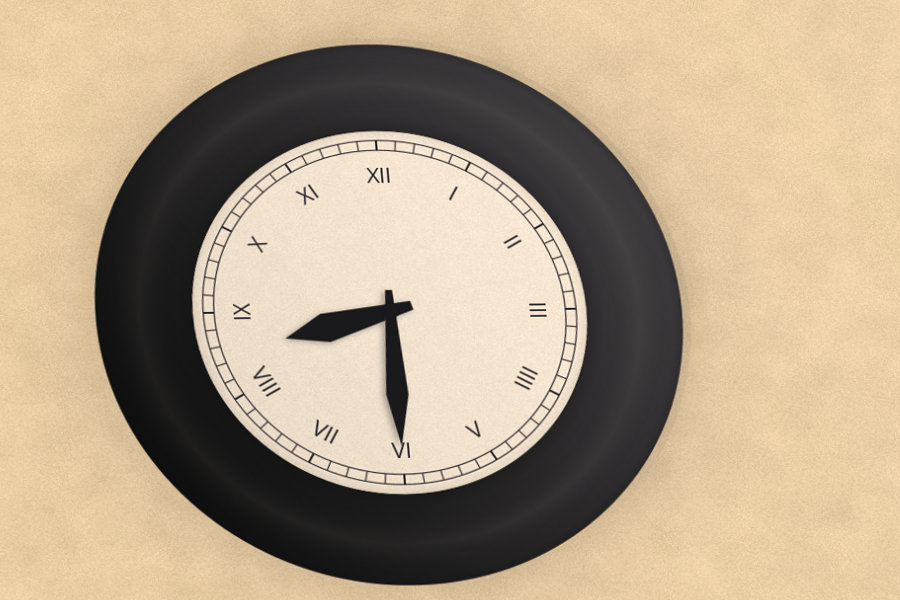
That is h=8 m=30
